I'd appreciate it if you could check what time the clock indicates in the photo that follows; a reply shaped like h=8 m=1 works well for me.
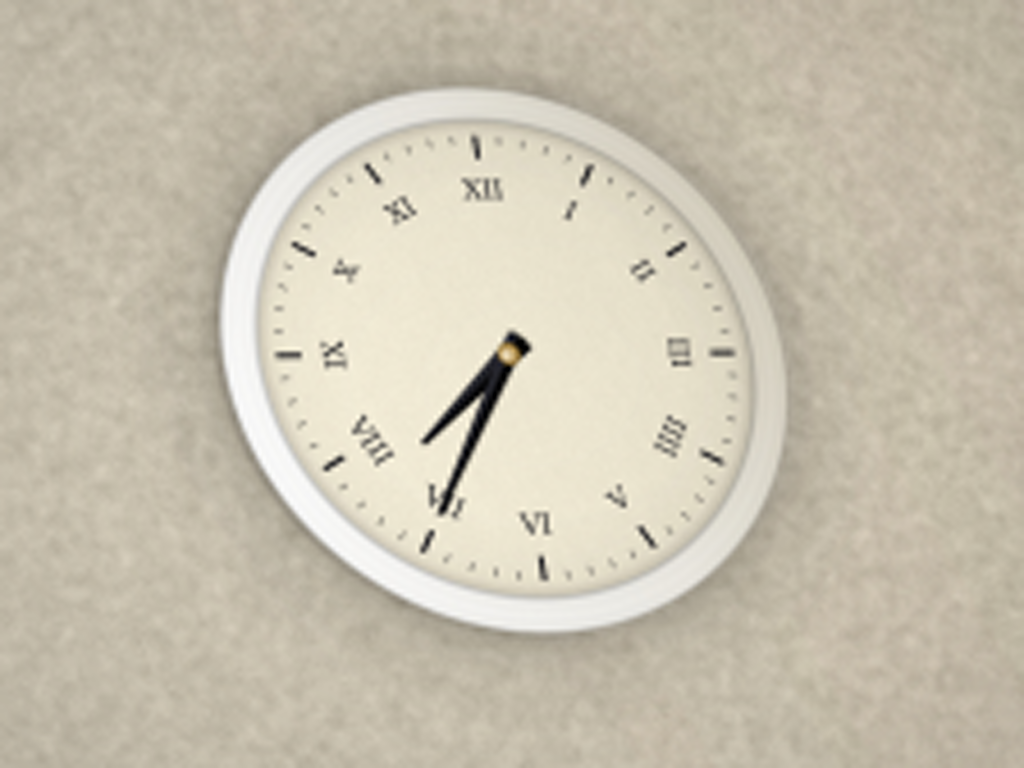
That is h=7 m=35
